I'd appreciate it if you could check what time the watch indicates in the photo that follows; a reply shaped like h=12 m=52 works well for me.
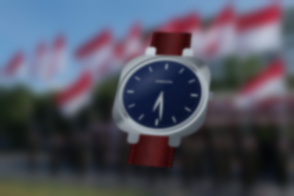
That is h=6 m=29
